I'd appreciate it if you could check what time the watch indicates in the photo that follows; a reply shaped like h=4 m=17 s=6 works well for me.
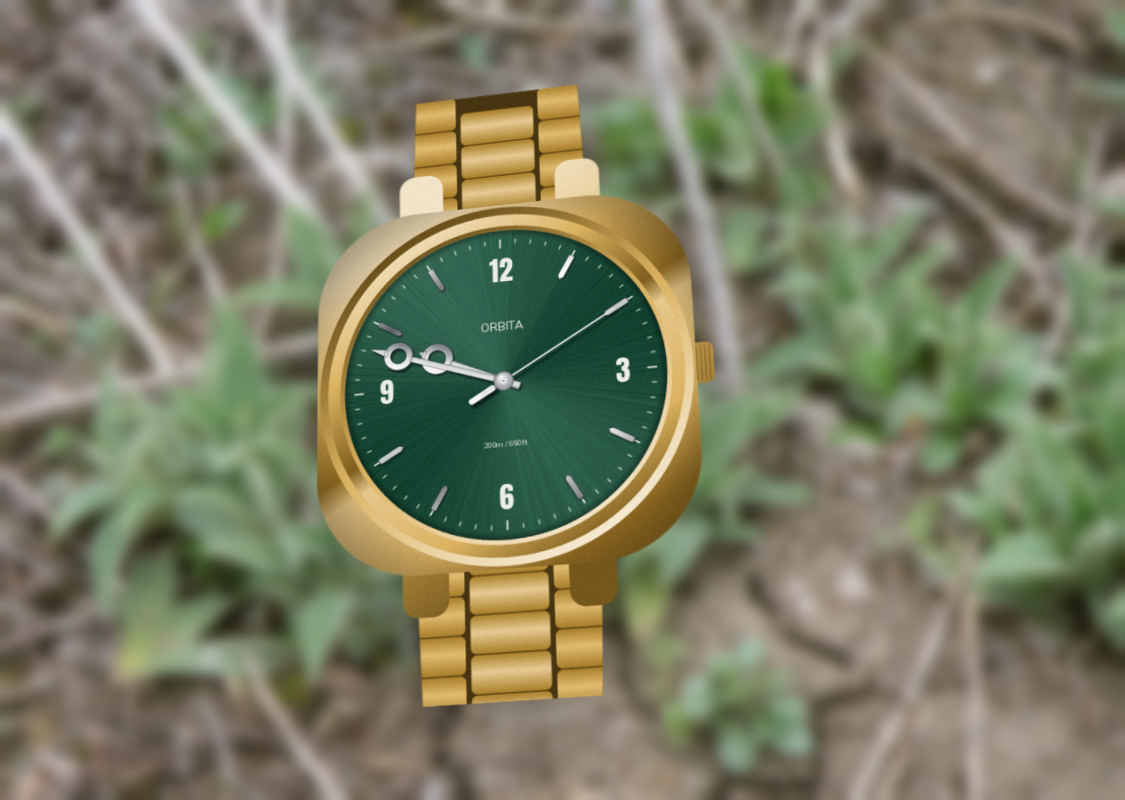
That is h=9 m=48 s=10
